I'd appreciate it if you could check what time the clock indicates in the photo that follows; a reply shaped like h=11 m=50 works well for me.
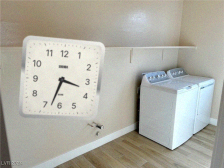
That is h=3 m=33
